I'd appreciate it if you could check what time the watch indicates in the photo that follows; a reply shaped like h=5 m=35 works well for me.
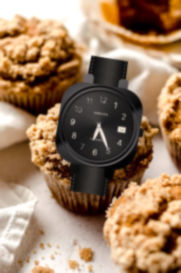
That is h=6 m=25
